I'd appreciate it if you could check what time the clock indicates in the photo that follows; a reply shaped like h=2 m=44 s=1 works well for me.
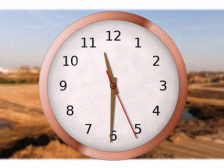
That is h=11 m=30 s=26
